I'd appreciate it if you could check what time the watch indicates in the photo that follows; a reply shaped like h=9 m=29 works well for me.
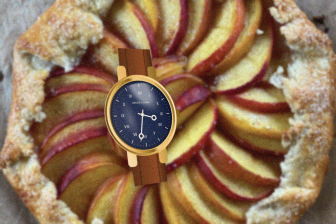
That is h=3 m=32
